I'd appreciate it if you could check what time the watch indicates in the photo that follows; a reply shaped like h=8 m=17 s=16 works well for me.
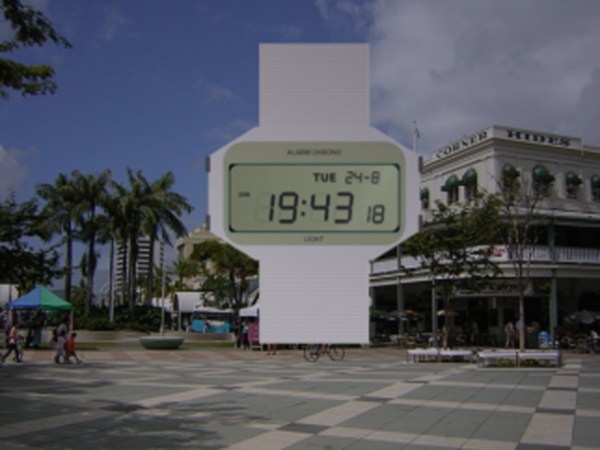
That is h=19 m=43 s=18
